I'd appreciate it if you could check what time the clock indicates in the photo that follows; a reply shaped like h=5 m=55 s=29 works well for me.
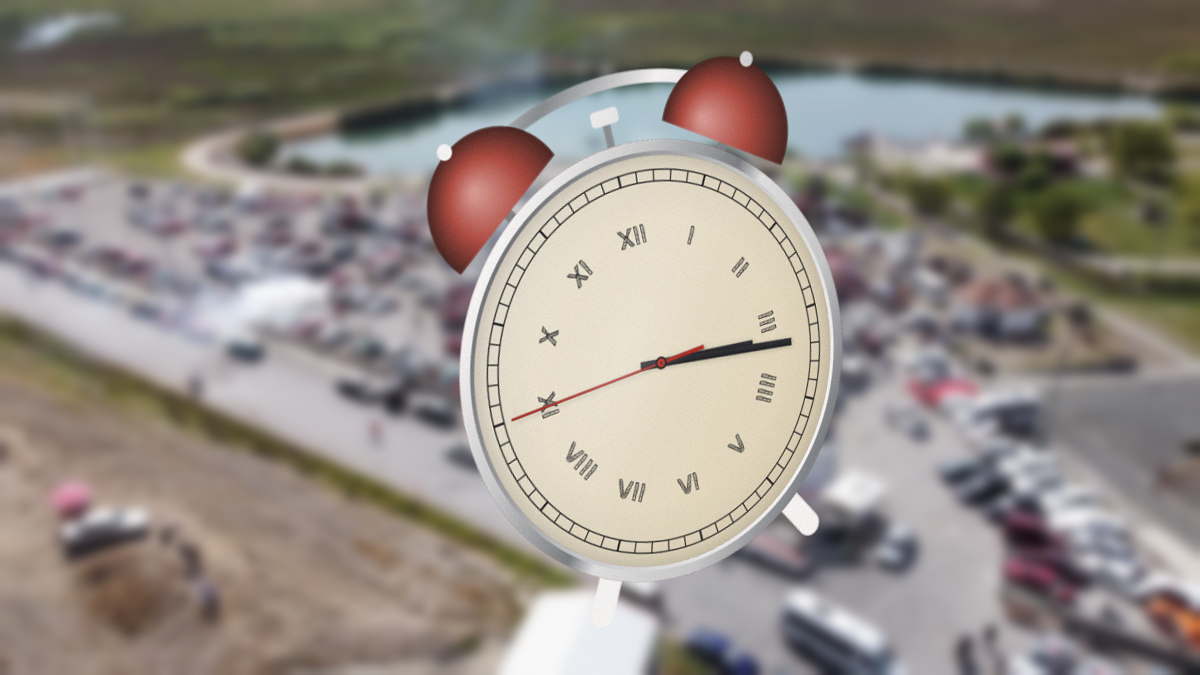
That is h=3 m=16 s=45
